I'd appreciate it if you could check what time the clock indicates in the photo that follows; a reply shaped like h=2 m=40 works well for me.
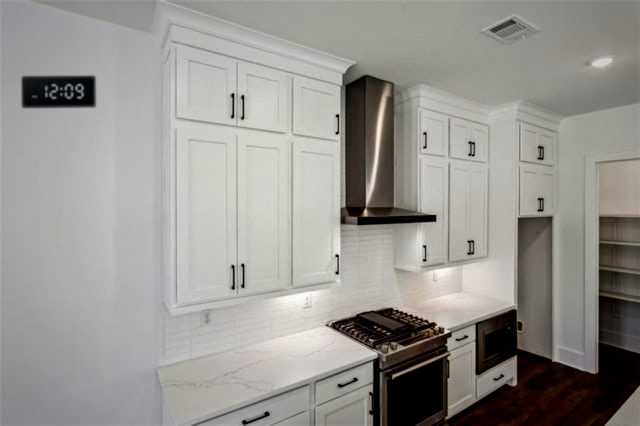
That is h=12 m=9
